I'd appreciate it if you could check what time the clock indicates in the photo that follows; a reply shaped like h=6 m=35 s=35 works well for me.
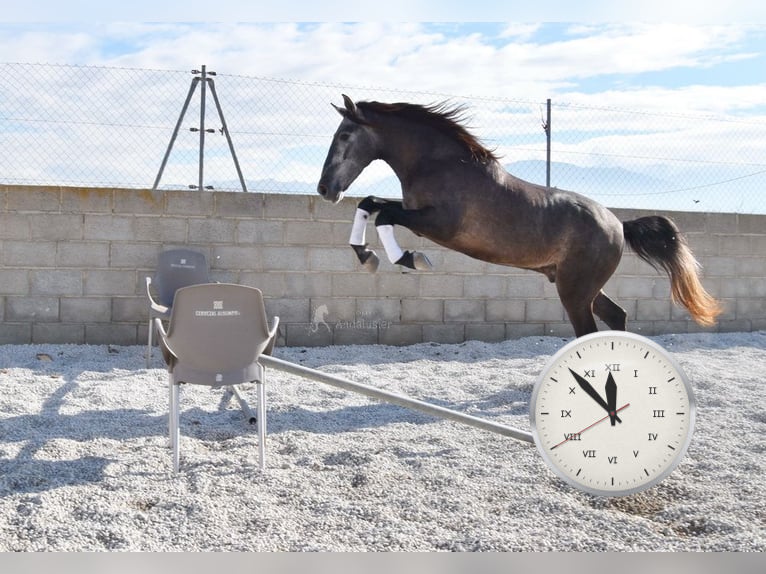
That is h=11 m=52 s=40
